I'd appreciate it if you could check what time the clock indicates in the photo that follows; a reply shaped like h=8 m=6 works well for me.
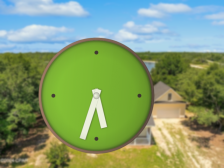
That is h=5 m=33
